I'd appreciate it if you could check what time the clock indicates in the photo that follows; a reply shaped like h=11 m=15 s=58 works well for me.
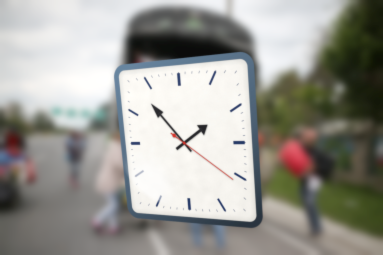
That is h=1 m=53 s=21
